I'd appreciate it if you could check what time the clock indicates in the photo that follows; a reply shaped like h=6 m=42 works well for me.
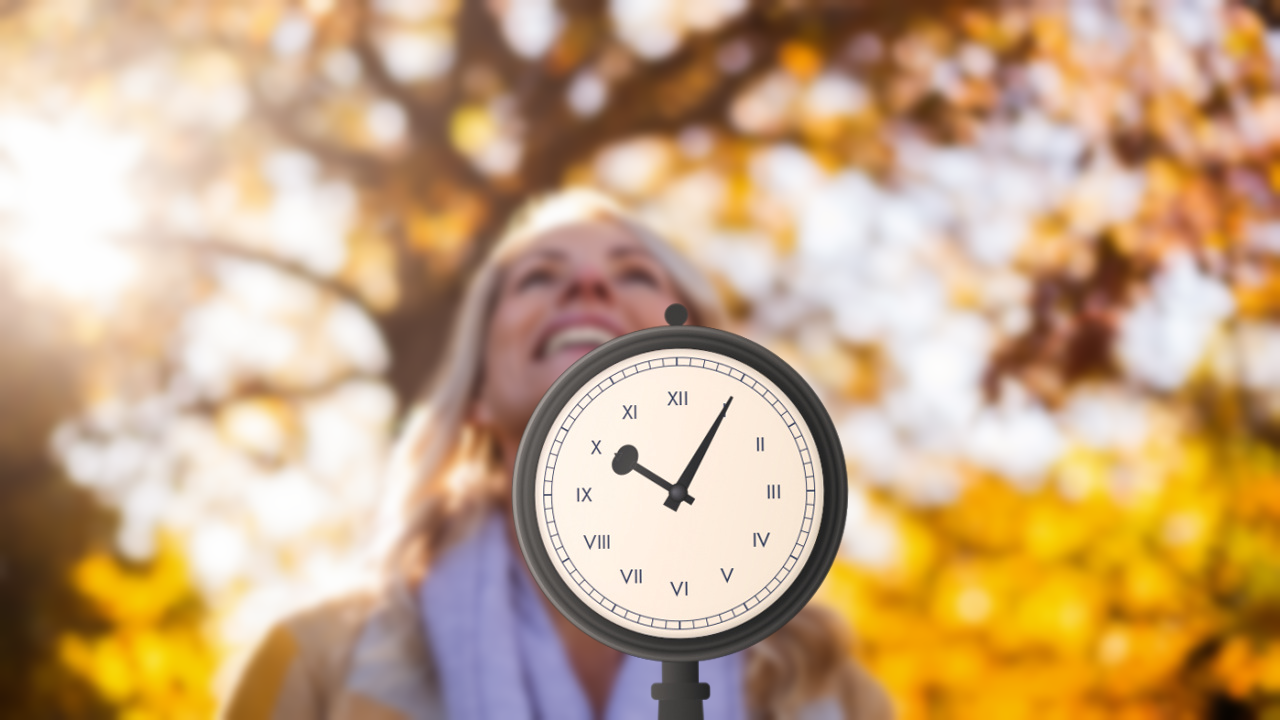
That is h=10 m=5
